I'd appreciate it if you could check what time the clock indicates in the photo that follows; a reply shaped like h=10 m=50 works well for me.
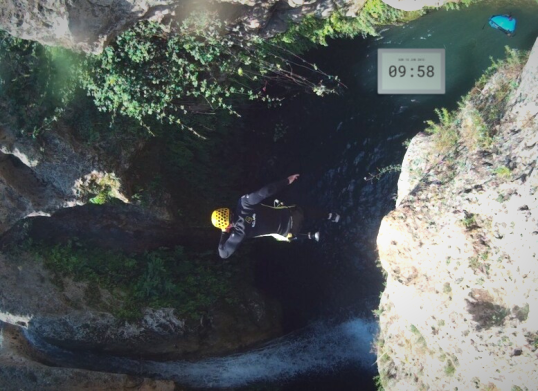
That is h=9 m=58
